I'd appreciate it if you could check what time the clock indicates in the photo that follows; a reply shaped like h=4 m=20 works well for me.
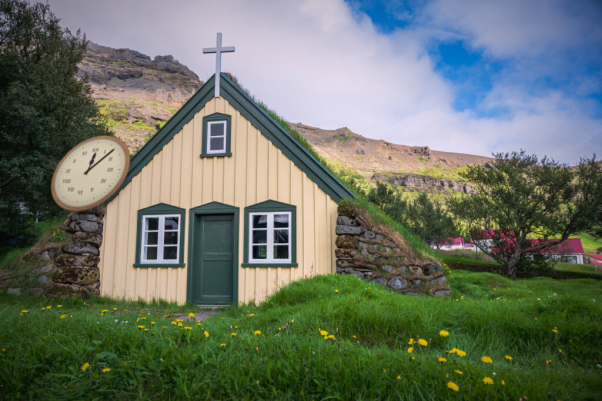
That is h=12 m=7
